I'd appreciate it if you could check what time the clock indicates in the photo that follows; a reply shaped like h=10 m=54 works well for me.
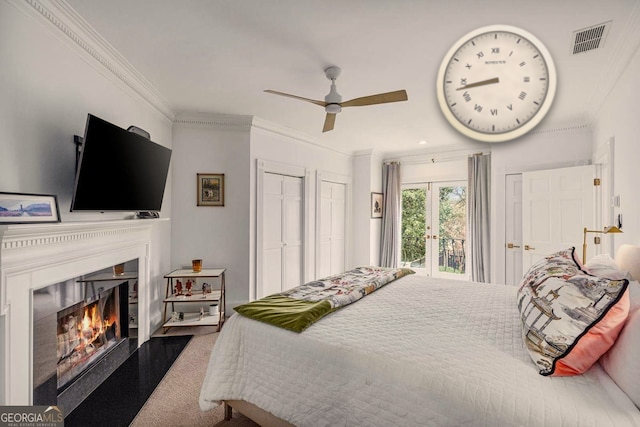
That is h=8 m=43
